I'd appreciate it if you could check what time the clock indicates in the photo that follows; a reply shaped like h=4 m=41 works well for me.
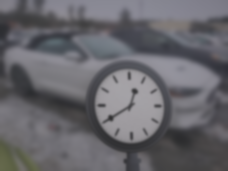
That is h=12 m=40
